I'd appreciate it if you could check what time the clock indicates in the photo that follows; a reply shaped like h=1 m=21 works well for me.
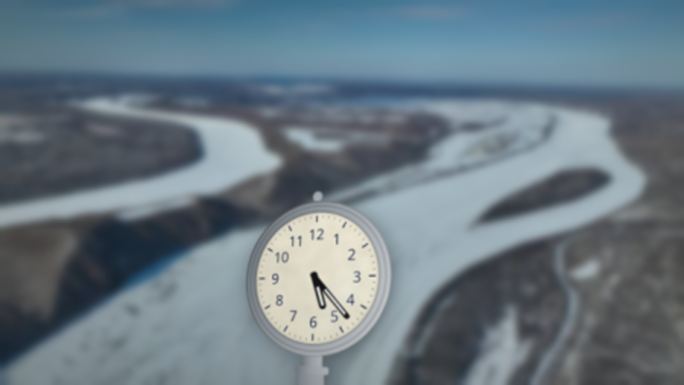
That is h=5 m=23
